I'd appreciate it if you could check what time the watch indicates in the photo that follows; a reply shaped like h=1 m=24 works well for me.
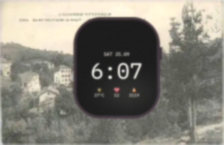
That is h=6 m=7
